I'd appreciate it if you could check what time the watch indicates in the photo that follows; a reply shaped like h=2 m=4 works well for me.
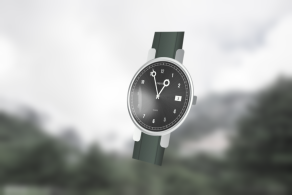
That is h=12 m=56
